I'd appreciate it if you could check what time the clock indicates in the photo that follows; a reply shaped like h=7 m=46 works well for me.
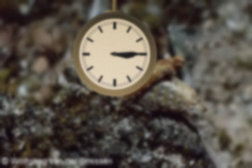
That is h=3 m=15
